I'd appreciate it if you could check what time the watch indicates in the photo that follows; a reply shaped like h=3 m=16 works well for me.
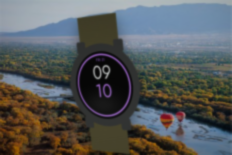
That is h=9 m=10
